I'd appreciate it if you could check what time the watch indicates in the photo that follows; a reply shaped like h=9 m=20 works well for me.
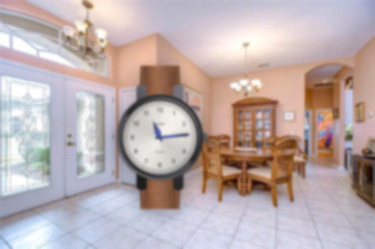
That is h=11 m=14
